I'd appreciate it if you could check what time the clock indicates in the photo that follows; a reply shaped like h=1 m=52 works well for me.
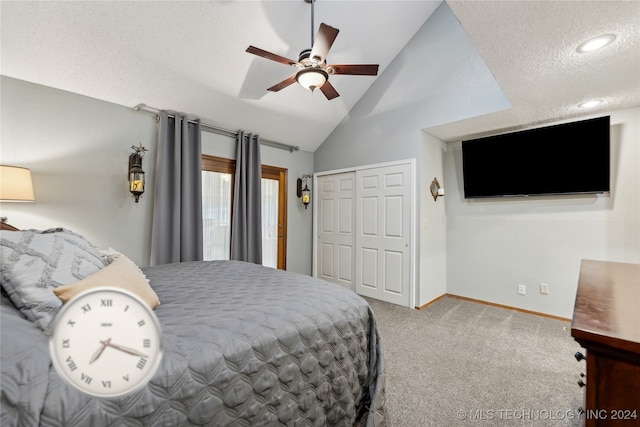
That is h=7 m=18
